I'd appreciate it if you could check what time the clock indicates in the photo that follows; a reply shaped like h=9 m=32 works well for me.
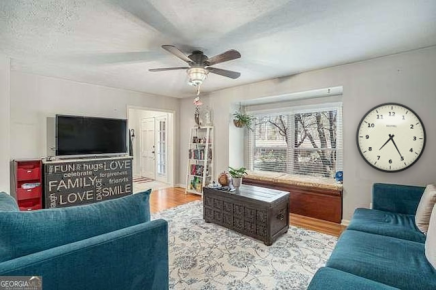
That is h=7 m=25
